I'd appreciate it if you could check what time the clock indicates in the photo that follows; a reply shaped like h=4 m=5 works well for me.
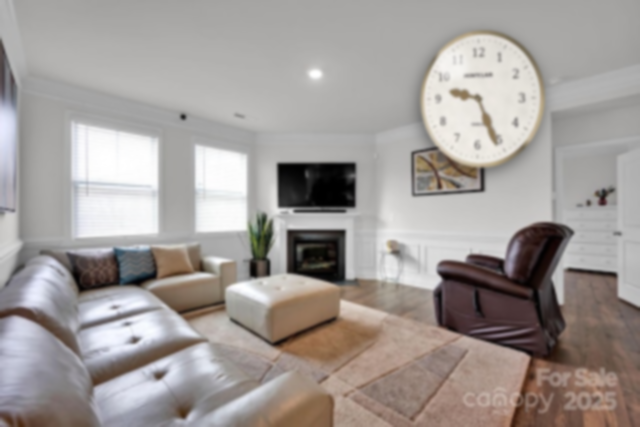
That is h=9 m=26
